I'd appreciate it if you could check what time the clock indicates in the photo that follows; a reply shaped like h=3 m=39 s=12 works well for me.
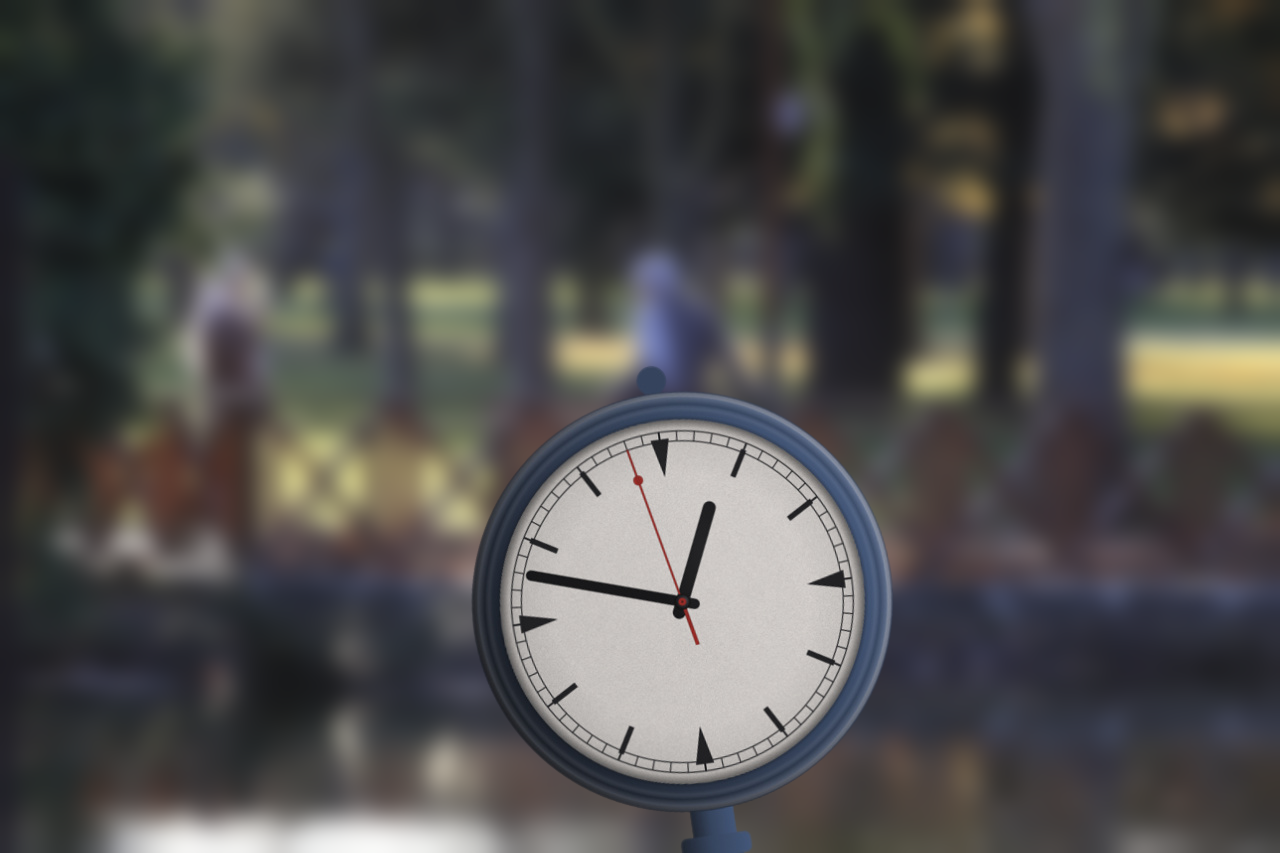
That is h=12 m=47 s=58
